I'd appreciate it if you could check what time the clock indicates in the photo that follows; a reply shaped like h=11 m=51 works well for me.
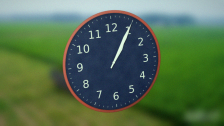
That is h=1 m=5
